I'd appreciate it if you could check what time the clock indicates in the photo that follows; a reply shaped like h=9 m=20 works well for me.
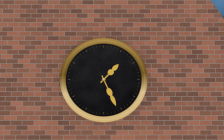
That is h=1 m=26
